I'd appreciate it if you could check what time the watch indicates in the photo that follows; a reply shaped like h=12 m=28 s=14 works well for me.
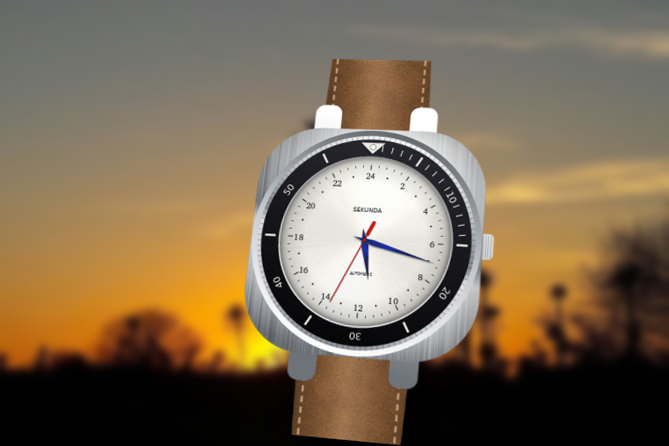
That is h=11 m=17 s=34
